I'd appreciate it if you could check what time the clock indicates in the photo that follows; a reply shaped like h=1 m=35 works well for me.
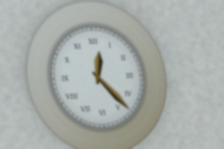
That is h=12 m=23
